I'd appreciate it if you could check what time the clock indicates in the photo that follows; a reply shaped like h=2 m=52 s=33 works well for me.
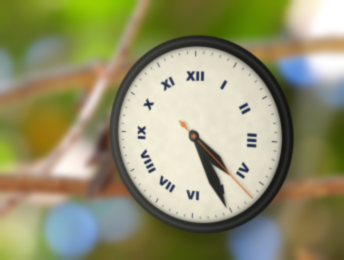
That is h=4 m=25 s=22
